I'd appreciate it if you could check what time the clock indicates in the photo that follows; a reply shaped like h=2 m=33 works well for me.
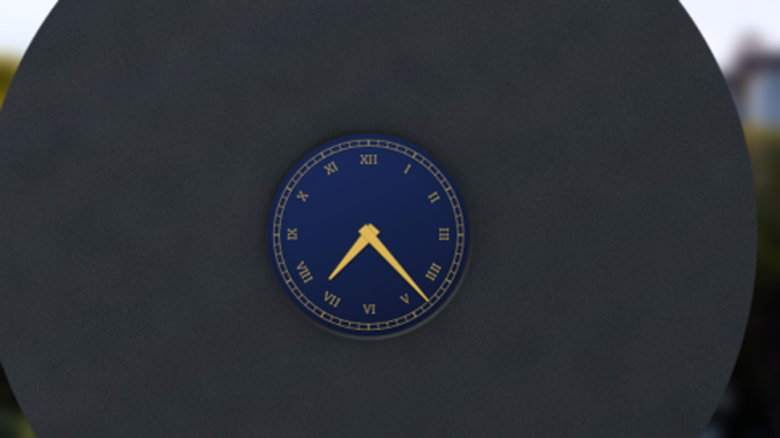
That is h=7 m=23
